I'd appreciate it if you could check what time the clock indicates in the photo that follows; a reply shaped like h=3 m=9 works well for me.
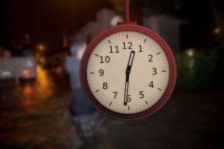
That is h=12 m=31
